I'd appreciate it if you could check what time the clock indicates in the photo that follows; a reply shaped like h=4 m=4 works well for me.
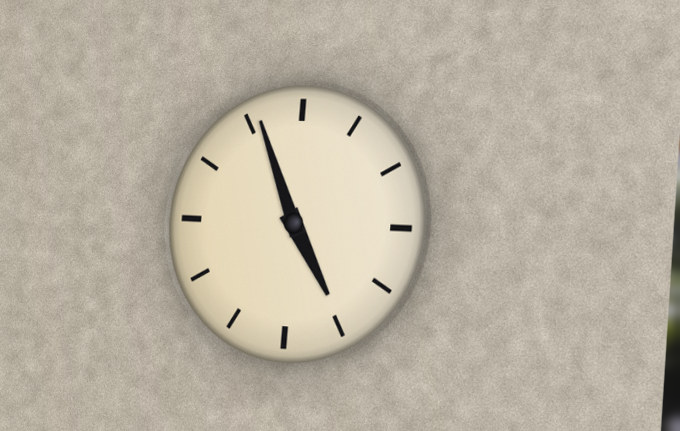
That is h=4 m=56
